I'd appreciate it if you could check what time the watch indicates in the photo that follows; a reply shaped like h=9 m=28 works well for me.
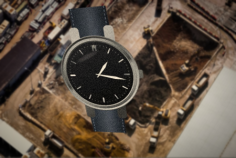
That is h=1 m=17
